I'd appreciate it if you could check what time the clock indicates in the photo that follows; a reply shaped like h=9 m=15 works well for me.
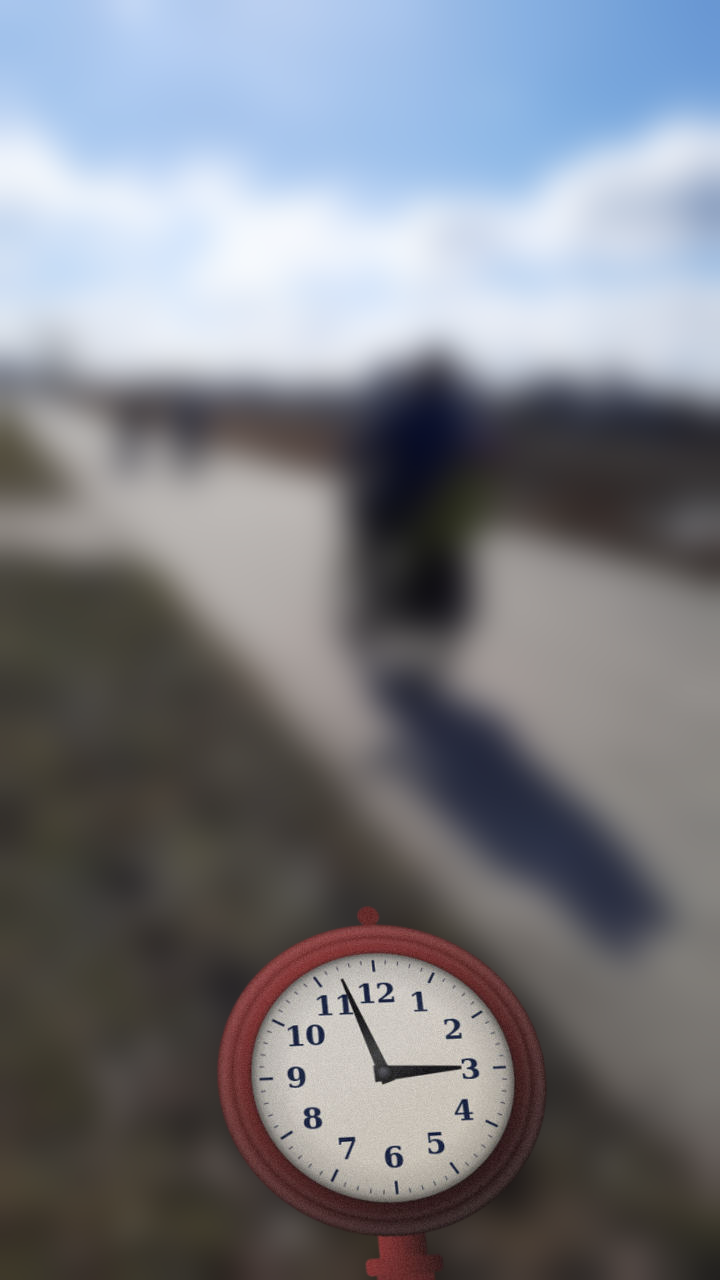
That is h=2 m=57
